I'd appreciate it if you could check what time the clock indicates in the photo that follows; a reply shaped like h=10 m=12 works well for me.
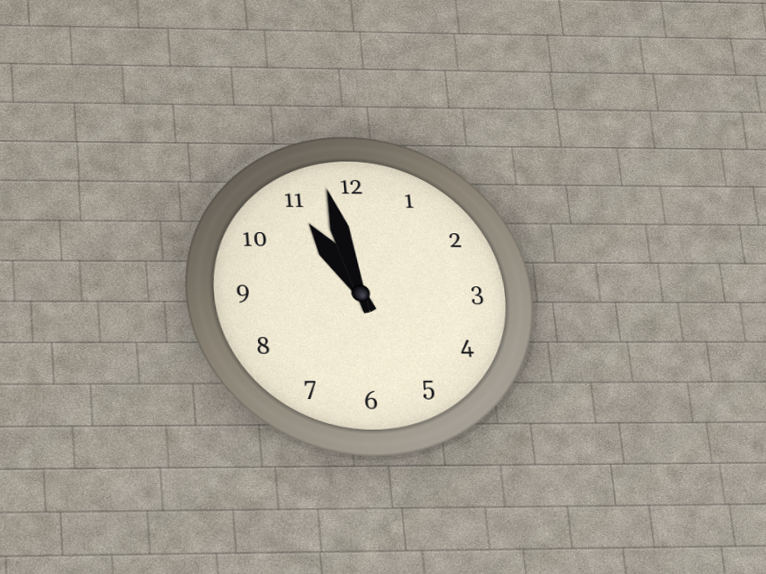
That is h=10 m=58
